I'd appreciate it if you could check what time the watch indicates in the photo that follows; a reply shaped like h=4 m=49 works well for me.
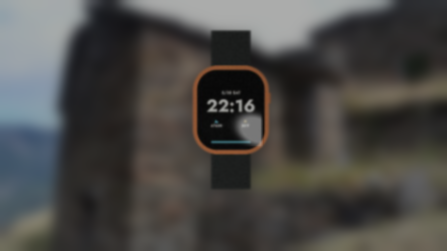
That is h=22 m=16
